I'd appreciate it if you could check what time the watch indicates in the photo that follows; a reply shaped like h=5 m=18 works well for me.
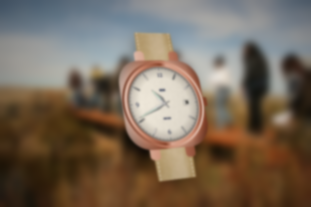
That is h=10 m=41
